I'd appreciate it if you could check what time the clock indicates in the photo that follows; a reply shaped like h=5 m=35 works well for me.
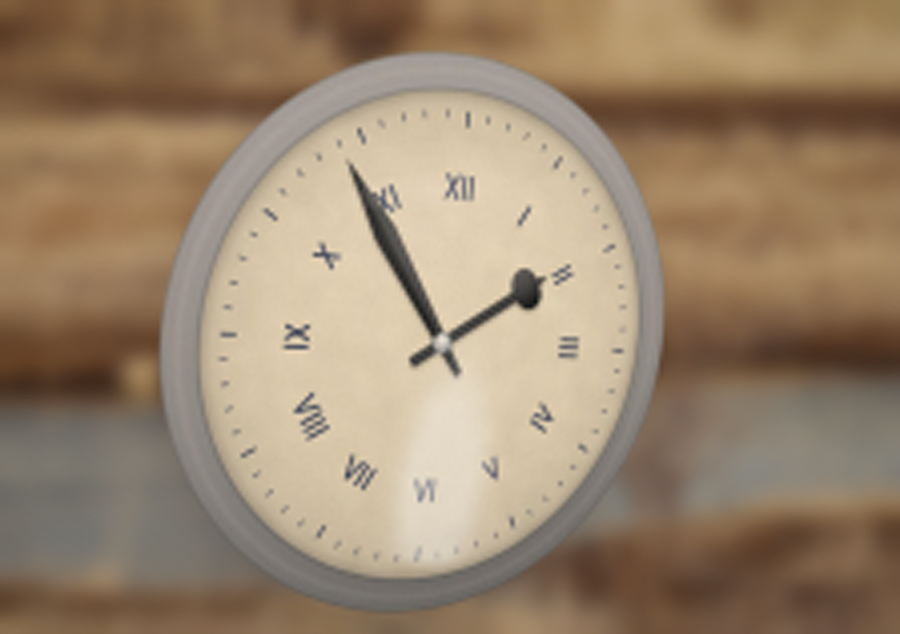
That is h=1 m=54
